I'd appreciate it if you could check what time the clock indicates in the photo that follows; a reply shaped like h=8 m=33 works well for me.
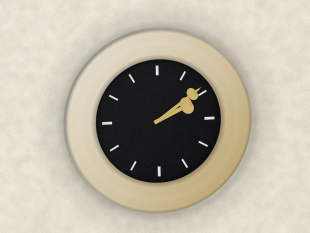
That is h=2 m=9
